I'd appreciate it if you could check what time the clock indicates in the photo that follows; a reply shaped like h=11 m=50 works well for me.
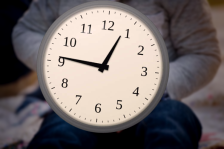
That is h=12 m=46
